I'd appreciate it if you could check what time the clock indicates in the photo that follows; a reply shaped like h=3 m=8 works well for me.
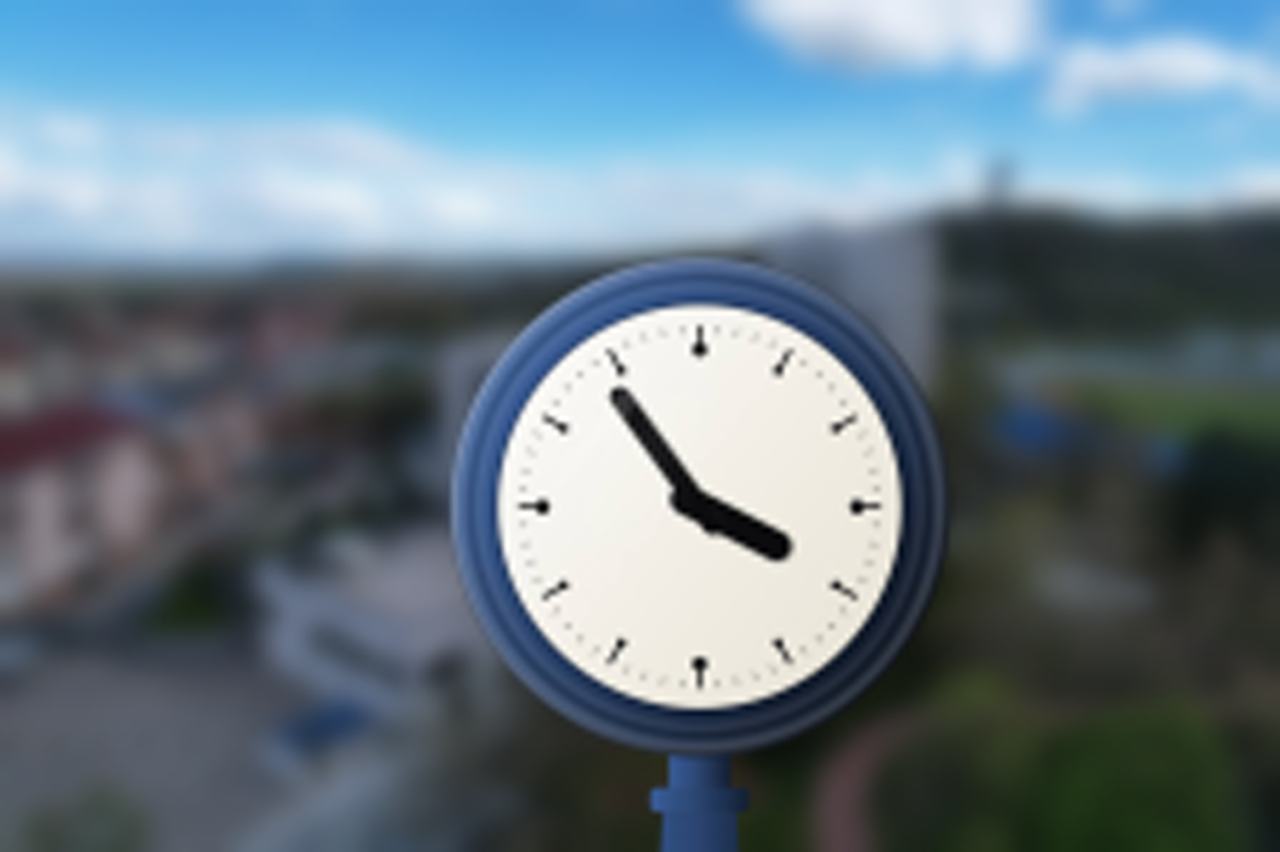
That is h=3 m=54
